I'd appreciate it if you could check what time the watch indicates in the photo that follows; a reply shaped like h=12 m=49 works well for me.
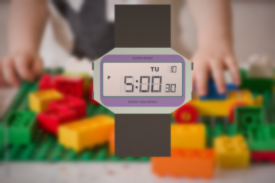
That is h=5 m=0
